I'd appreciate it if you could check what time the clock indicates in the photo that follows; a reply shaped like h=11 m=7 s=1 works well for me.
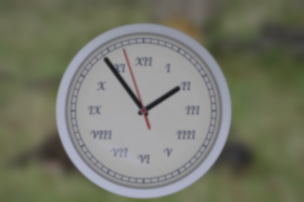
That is h=1 m=53 s=57
